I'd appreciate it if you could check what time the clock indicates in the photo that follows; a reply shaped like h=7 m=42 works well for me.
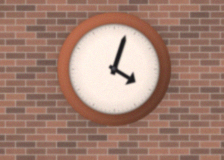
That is h=4 m=3
